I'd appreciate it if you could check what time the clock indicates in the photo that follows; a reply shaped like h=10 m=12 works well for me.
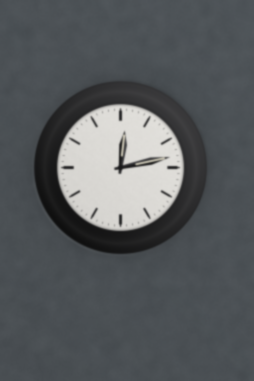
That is h=12 m=13
